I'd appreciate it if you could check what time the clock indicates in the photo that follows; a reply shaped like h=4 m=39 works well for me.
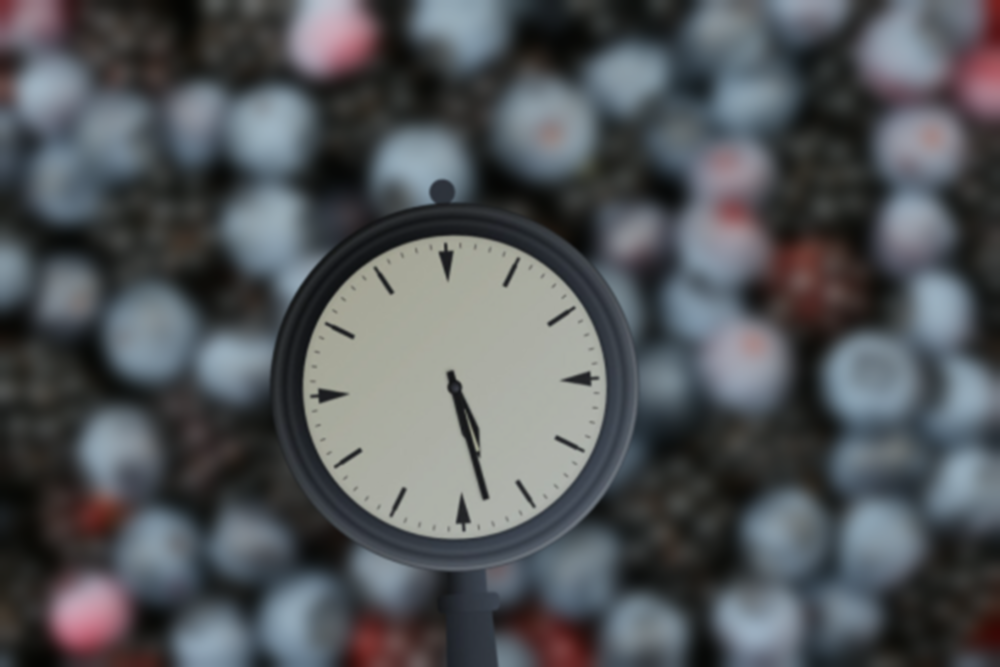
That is h=5 m=28
